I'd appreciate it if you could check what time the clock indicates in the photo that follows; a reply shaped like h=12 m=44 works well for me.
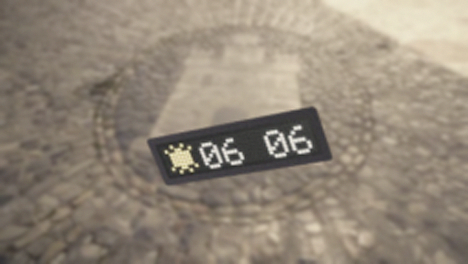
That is h=6 m=6
